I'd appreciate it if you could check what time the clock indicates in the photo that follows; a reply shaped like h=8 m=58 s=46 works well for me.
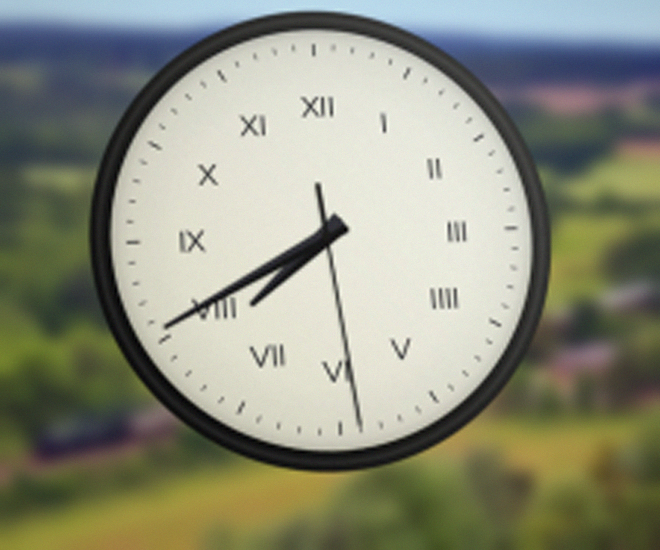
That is h=7 m=40 s=29
